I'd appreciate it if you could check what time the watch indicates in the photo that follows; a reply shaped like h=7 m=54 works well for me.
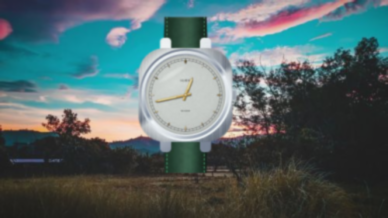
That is h=12 m=43
